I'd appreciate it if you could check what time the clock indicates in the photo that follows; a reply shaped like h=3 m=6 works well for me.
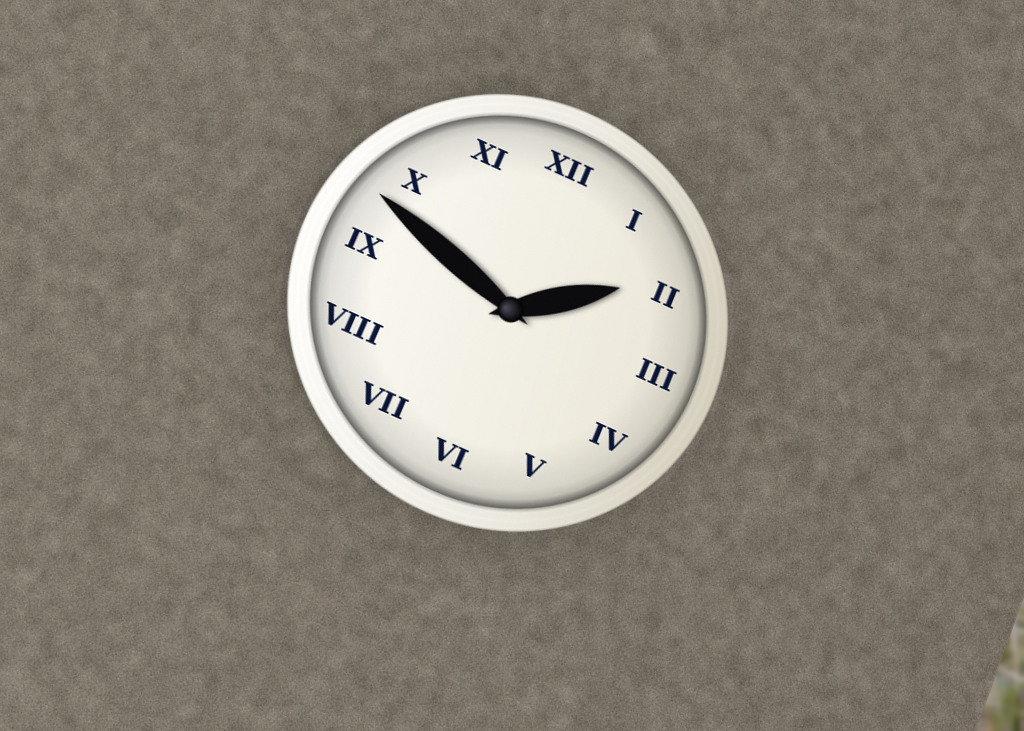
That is h=1 m=48
